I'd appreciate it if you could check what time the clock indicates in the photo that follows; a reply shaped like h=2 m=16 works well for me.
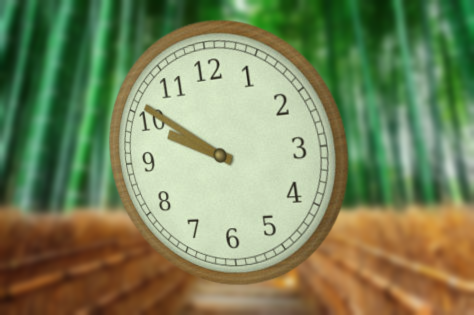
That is h=9 m=51
